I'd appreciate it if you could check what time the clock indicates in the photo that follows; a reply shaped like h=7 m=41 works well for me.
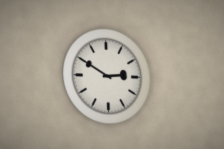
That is h=2 m=50
